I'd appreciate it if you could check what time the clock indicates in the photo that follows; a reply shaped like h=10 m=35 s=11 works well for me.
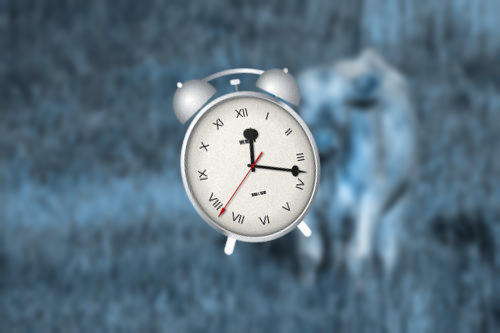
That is h=12 m=17 s=38
